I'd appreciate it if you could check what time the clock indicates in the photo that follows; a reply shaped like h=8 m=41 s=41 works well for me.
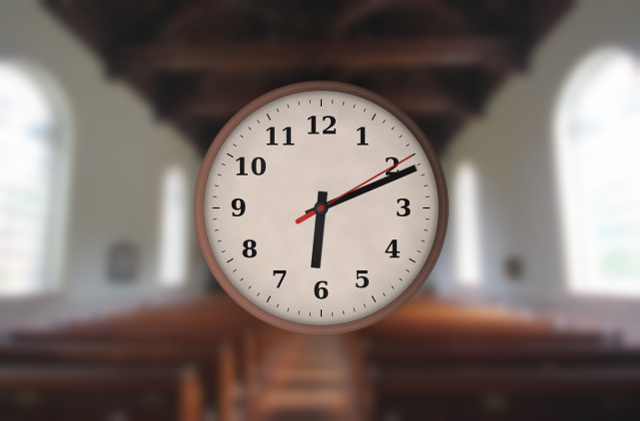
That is h=6 m=11 s=10
